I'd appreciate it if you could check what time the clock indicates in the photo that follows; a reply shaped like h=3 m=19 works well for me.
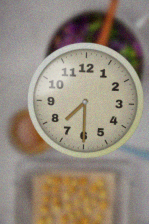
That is h=7 m=30
